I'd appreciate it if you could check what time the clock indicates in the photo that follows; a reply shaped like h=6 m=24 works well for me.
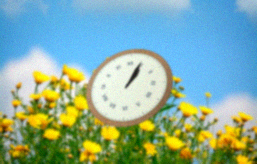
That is h=1 m=4
